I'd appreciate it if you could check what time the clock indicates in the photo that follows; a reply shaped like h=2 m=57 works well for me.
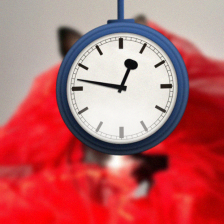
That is h=12 m=47
